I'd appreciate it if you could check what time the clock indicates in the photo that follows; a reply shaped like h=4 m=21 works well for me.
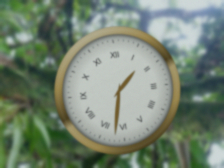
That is h=1 m=32
